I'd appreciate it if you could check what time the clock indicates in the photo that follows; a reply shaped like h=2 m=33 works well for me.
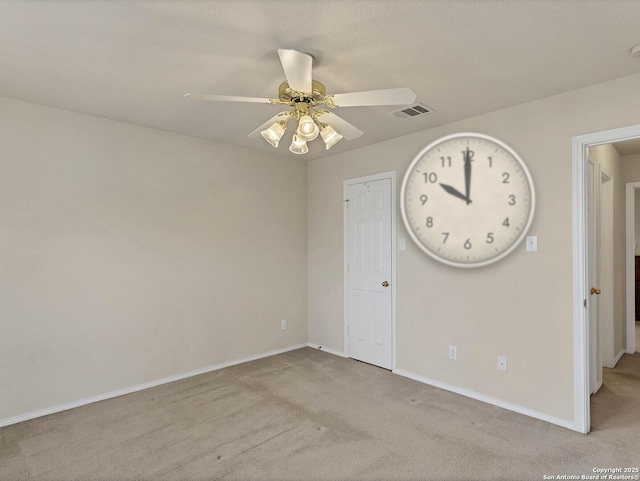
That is h=10 m=0
